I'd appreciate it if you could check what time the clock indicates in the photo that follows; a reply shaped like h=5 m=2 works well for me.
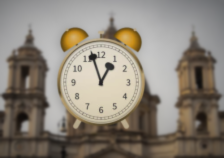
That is h=12 m=57
